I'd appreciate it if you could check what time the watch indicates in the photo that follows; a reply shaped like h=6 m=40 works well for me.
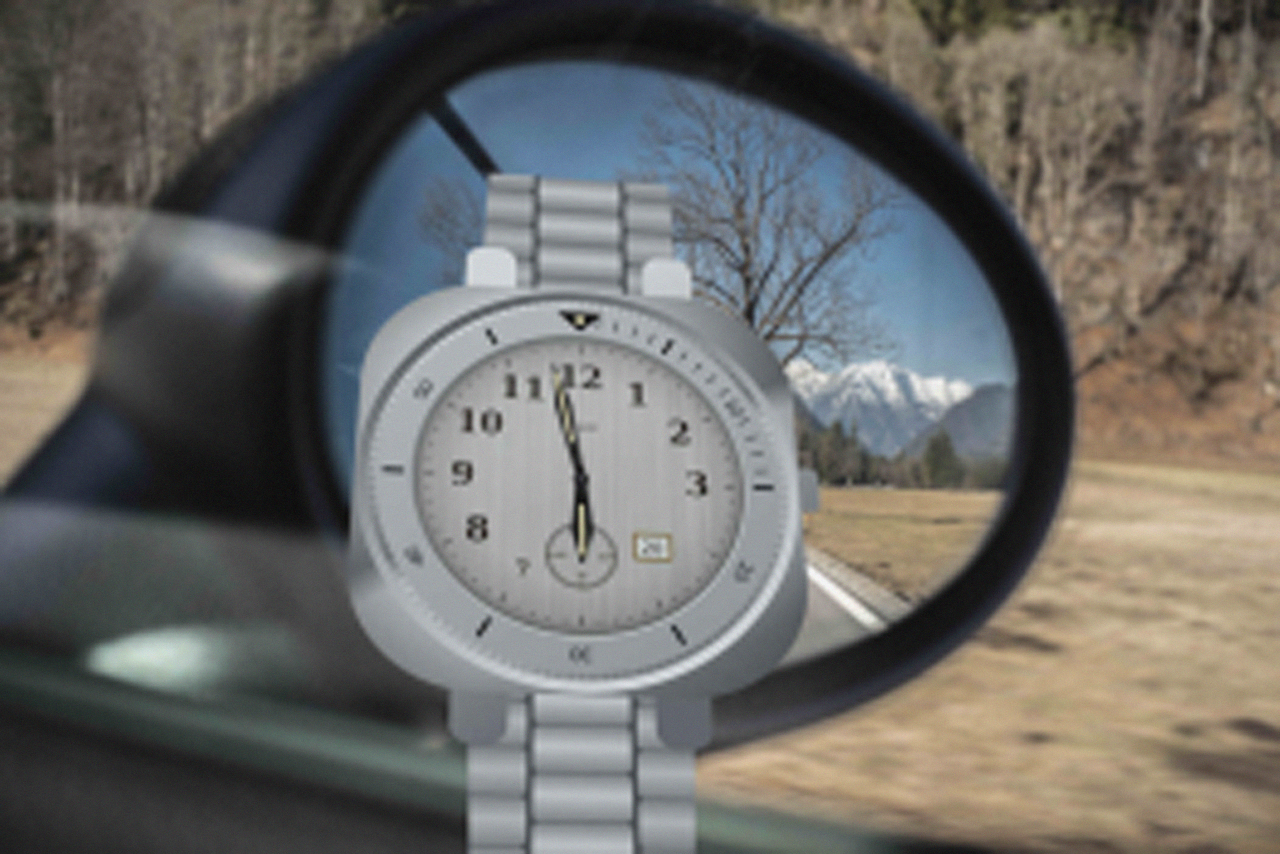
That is h=5 m=58
